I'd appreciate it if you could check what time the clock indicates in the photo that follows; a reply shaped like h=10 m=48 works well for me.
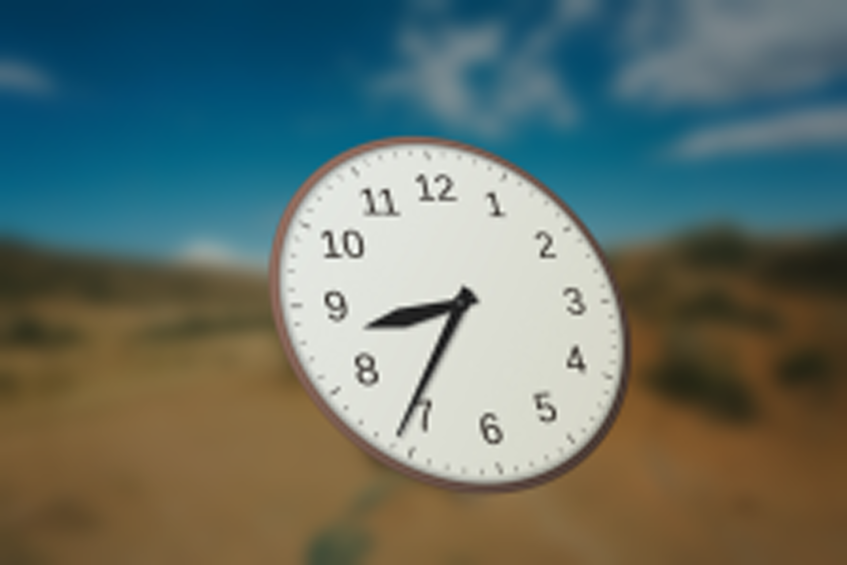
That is h=8 m=36
